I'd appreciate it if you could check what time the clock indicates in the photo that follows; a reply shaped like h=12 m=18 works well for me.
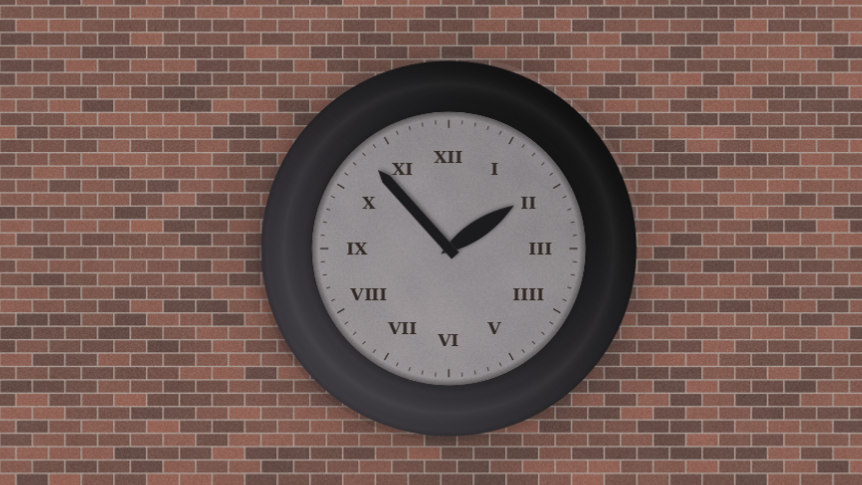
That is h=1 m=53
